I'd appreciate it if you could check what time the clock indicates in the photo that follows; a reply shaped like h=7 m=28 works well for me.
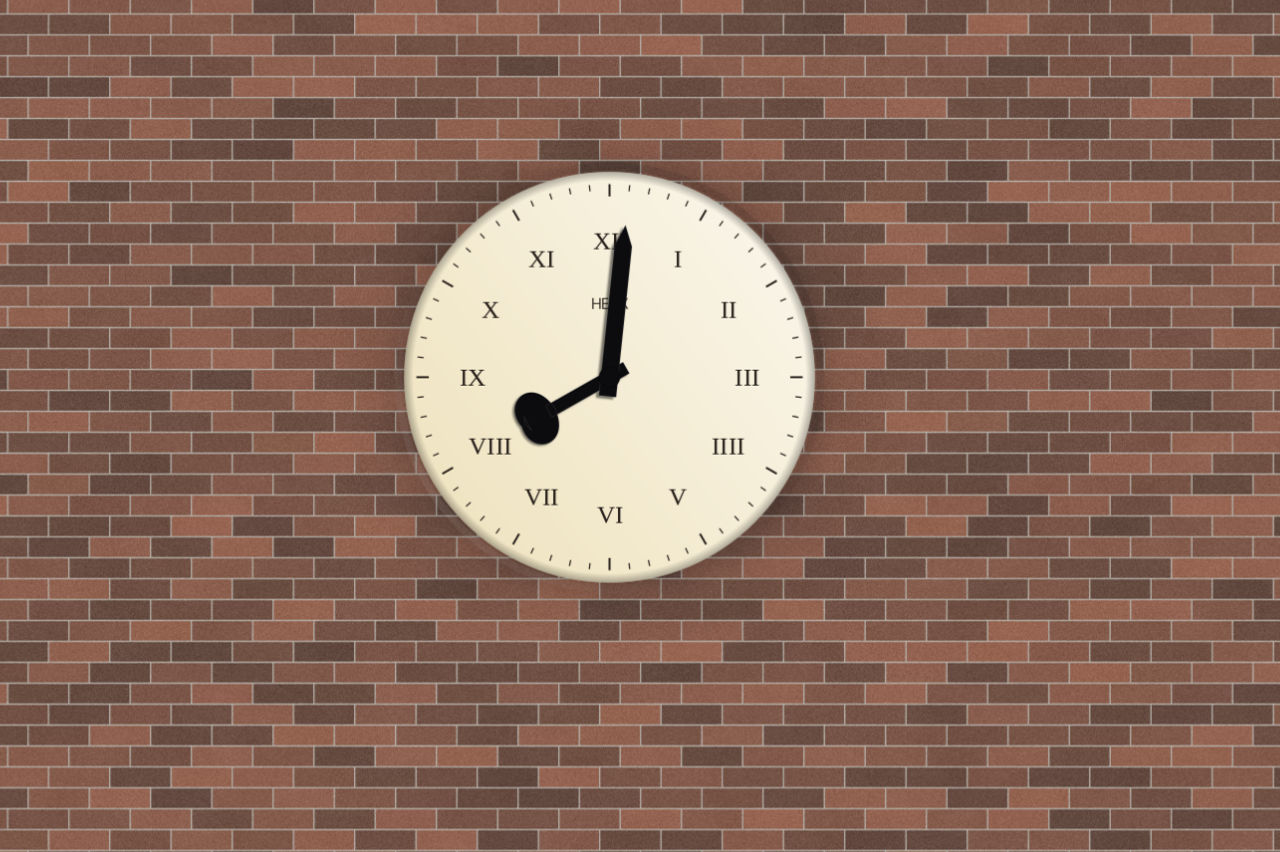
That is h=8 m=1
